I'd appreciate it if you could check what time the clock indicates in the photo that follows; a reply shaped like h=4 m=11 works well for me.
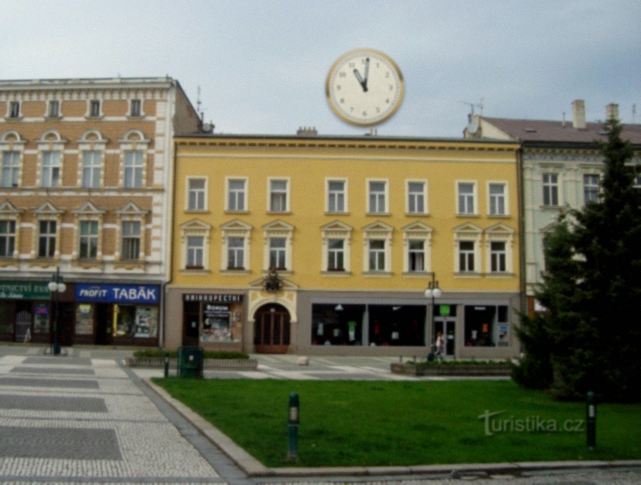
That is h=11 m=1
